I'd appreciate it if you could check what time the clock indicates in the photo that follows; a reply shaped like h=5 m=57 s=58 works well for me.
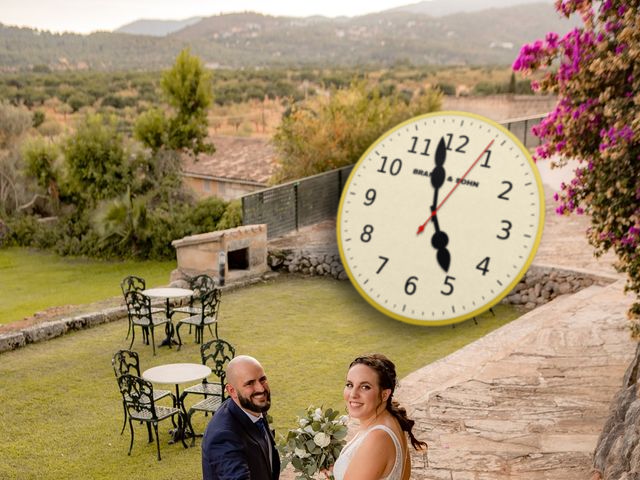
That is h=4 m=58 s=4
